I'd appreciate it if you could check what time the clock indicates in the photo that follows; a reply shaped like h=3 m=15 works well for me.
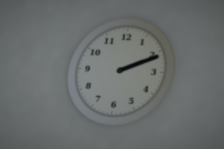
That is h=2 m=11
